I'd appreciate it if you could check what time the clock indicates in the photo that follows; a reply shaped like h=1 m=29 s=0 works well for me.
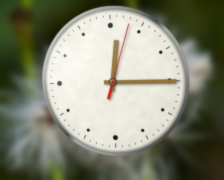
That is h=12 m=15 s=3
